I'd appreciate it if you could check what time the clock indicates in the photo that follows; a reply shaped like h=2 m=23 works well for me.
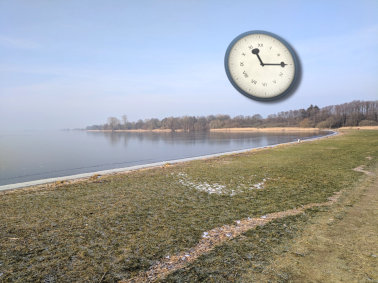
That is h=11 m=15
